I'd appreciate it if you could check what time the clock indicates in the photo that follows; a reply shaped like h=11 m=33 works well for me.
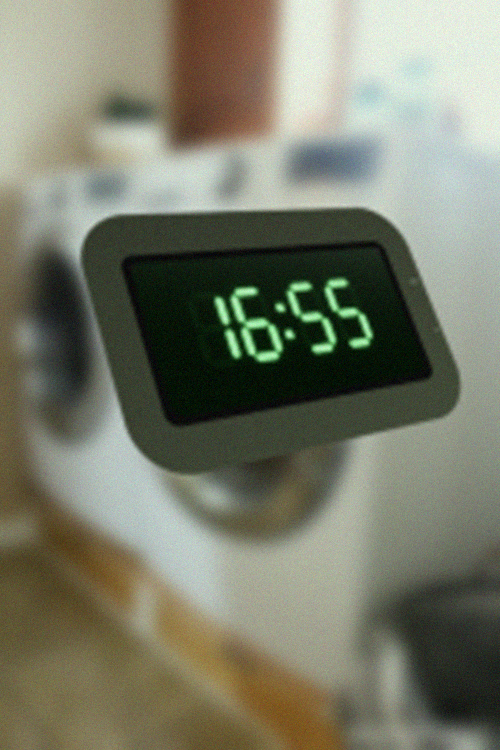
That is h=16 m=55
